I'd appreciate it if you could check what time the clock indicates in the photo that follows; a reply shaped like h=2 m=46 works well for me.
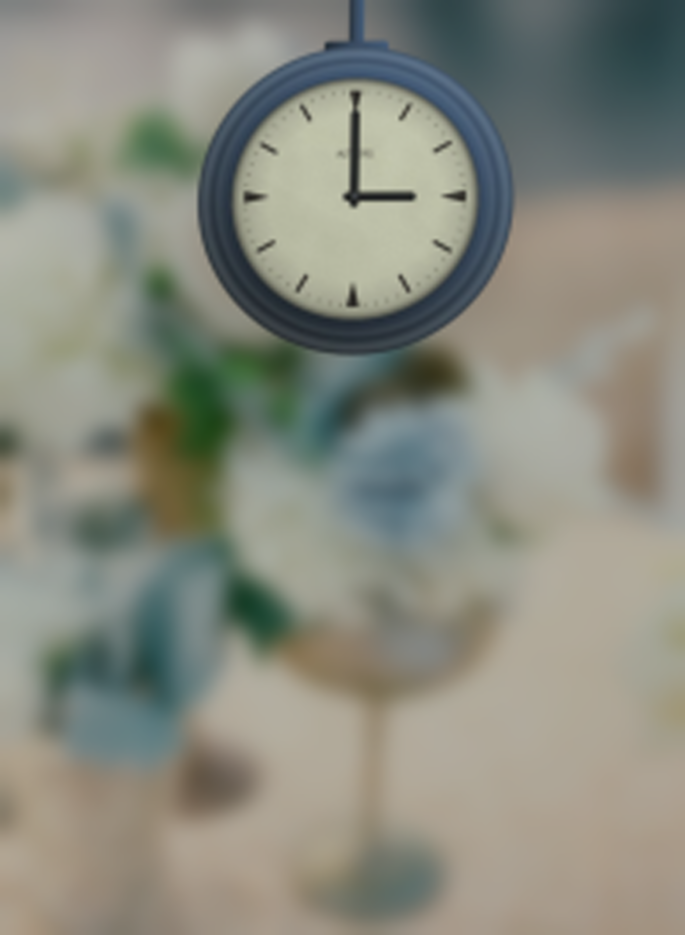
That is h=3 m=0
